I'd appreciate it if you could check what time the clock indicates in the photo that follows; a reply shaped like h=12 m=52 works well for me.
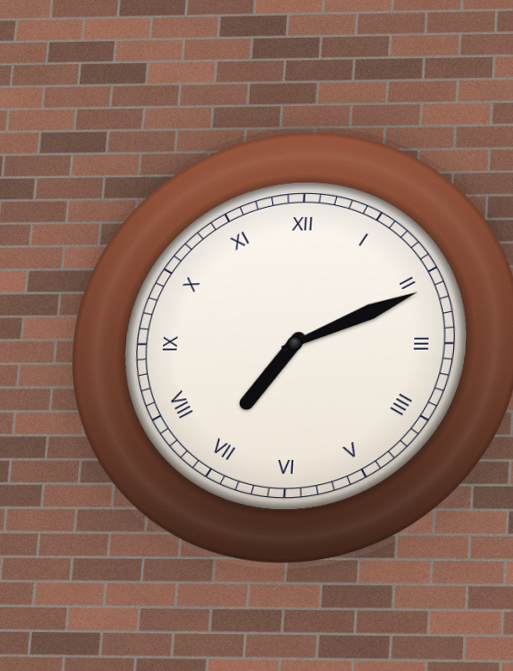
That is h=7 m=11
